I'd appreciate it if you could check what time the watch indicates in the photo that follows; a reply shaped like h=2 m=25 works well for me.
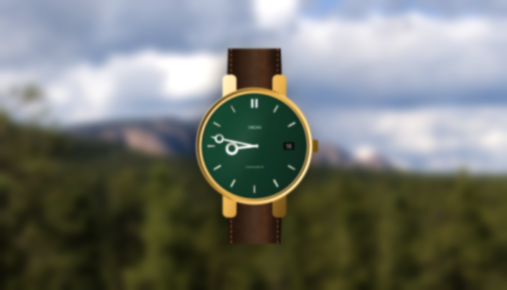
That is h=8 m=47
